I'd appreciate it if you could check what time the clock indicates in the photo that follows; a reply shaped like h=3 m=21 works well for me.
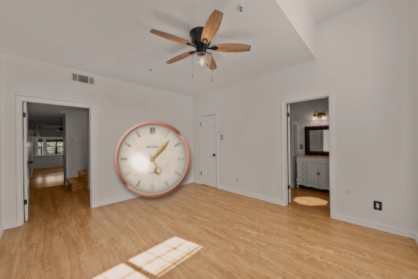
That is h=5 m=7
